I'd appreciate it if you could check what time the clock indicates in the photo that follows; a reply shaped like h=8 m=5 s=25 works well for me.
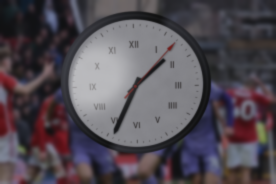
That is h=1 m=34 s=7
